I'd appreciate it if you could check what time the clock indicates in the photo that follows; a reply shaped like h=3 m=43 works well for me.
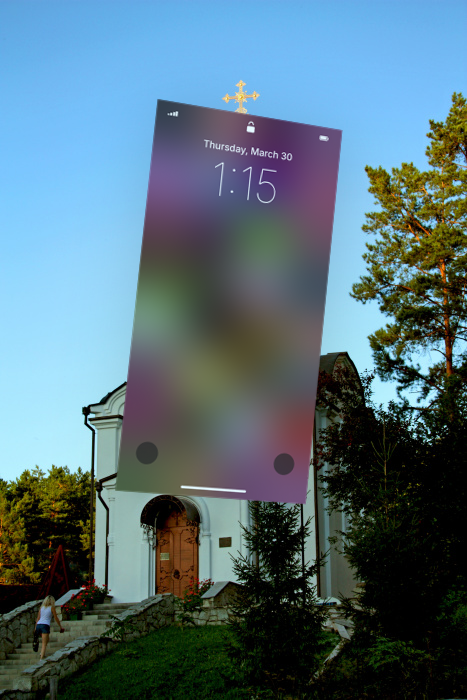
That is h=1 m=15
